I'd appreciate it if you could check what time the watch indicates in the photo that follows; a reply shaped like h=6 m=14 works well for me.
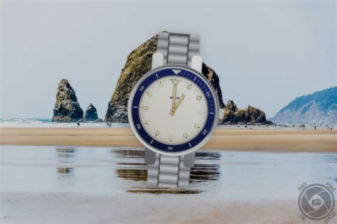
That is h=1 m=0
